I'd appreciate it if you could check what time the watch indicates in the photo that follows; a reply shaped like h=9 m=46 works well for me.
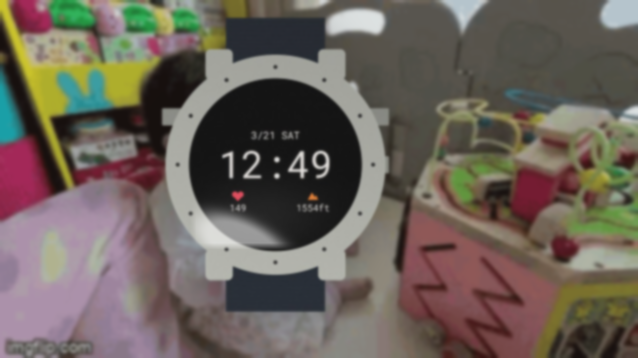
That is h=12 m=49
